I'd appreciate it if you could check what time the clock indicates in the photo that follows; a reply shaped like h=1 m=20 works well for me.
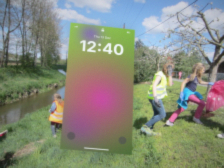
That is h=12 m=40
